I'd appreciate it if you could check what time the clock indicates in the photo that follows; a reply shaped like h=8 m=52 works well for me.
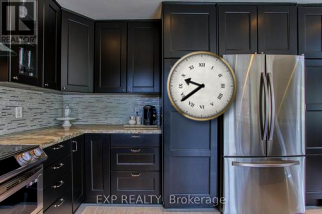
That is h=9 m=39
